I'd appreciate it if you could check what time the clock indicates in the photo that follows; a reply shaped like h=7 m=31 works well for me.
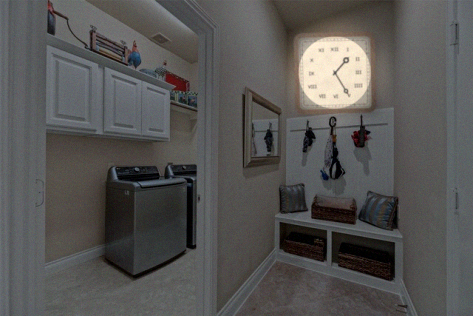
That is h=1 m=25
